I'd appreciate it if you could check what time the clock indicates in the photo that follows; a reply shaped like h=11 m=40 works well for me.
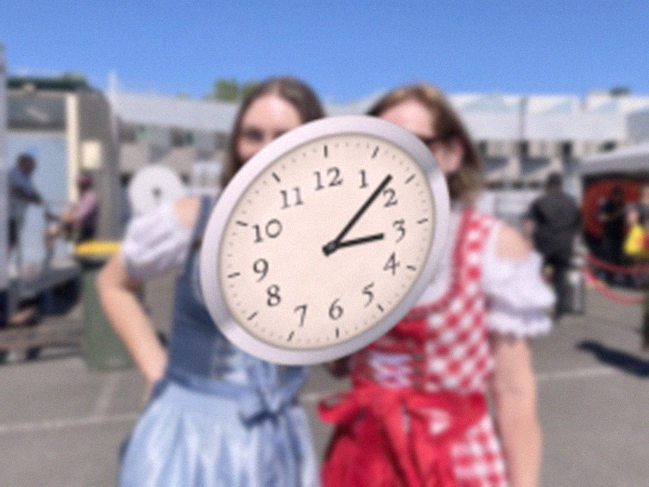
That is h=3 m=8
